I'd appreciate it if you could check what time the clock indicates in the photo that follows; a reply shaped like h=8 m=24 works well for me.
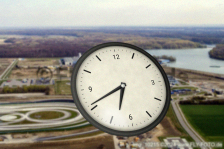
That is h=6 m=41
